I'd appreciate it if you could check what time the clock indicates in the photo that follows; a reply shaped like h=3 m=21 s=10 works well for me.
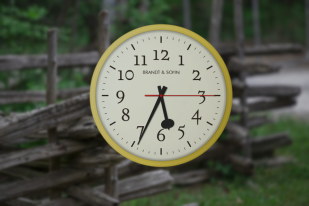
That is h=5 m=34 s=15
